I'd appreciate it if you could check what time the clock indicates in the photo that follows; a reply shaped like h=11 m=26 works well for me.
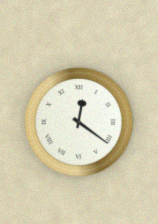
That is h=12 m=21
